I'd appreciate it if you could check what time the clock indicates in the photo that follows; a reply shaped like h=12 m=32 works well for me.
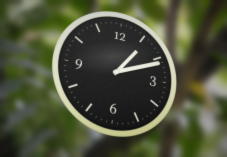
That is h=1 m=11
